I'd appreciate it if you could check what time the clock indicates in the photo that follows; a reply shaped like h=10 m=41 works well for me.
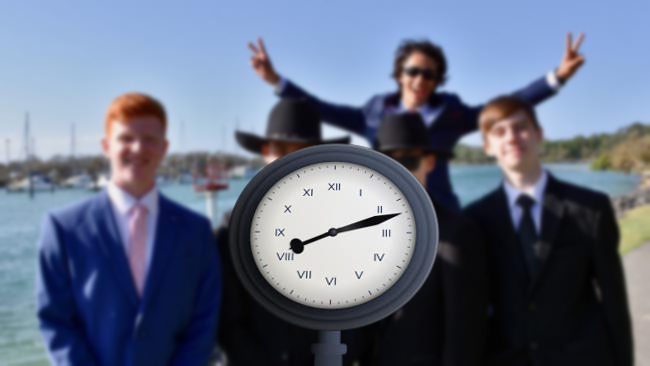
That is h=8 m=12
